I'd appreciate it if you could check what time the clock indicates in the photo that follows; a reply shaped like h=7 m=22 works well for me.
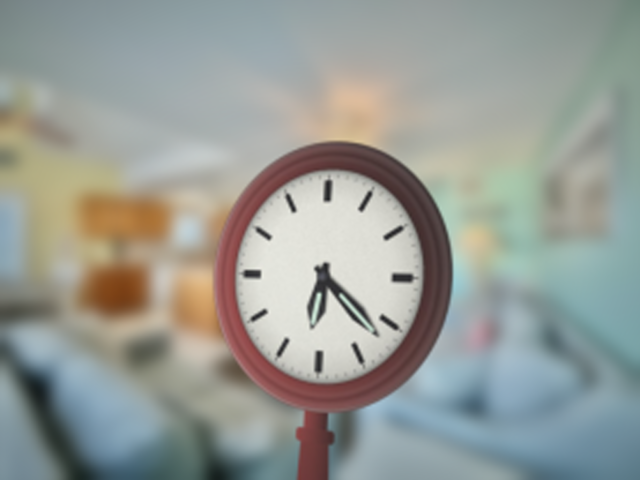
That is h=6 m=22
